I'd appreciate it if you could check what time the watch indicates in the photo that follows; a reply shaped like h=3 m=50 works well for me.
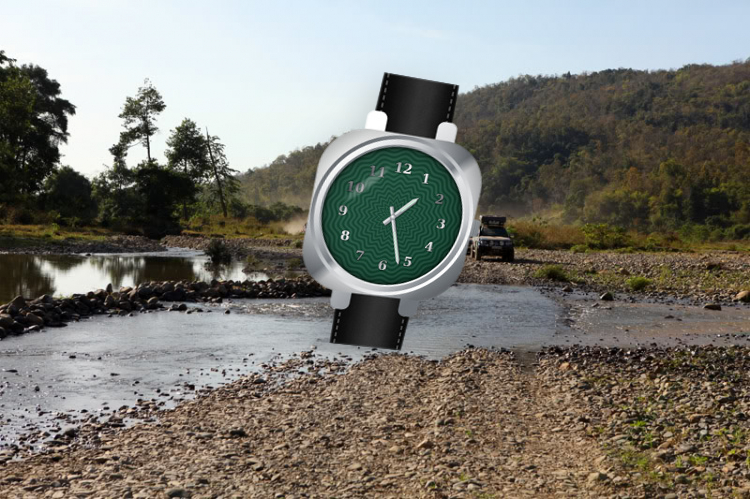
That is h=1 m=27
